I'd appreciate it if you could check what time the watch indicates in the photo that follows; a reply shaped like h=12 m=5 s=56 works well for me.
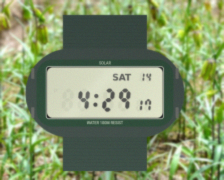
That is h=4 m=29 s=17
